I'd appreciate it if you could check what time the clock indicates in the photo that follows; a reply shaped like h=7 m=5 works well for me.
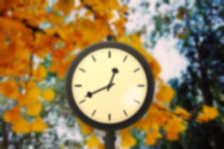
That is h=12 m=41
